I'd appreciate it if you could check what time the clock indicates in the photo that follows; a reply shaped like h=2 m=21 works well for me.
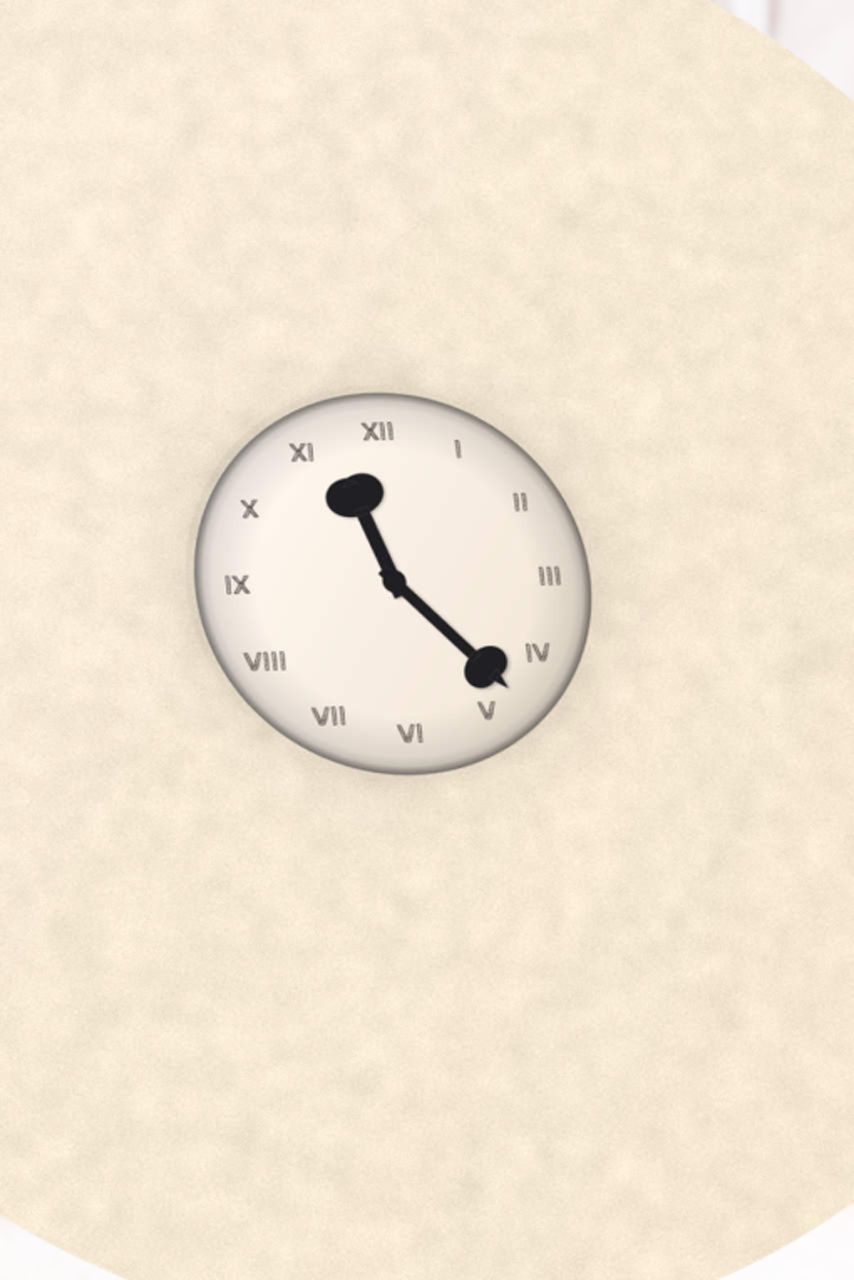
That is h=11 m=23
